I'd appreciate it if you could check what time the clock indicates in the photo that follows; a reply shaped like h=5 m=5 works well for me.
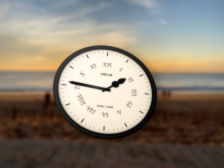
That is h=1 m=46
